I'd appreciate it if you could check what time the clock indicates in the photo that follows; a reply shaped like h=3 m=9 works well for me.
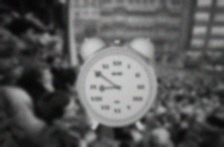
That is h=8 m=51
